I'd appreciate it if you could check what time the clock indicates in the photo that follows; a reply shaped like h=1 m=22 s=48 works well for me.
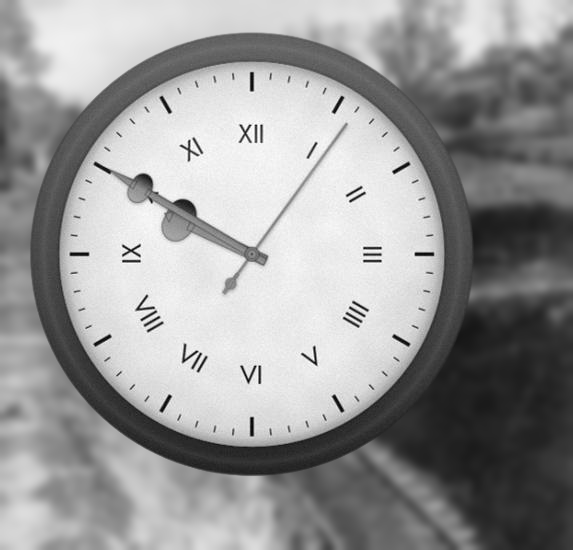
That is h=9 m=50 s=6
